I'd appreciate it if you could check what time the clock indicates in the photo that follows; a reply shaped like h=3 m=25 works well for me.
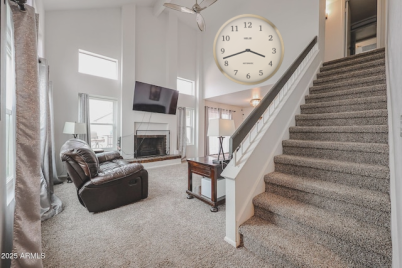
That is h=3 m=42
